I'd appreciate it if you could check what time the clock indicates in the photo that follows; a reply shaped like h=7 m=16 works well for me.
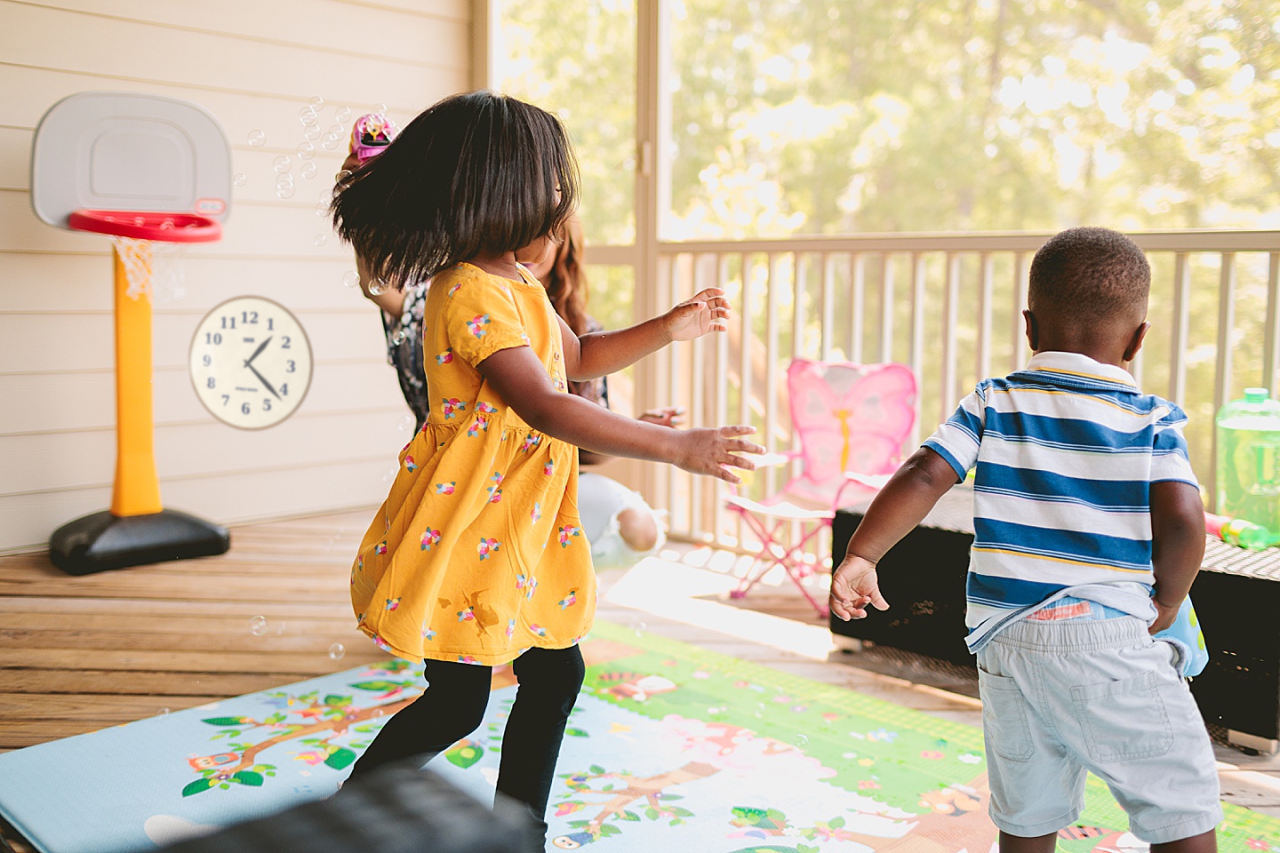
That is h=1 m=22
